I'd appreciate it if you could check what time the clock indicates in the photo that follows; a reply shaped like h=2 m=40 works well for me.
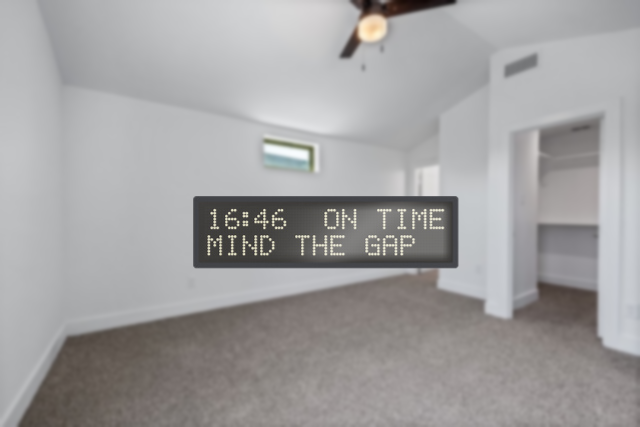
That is h=16 m=46
